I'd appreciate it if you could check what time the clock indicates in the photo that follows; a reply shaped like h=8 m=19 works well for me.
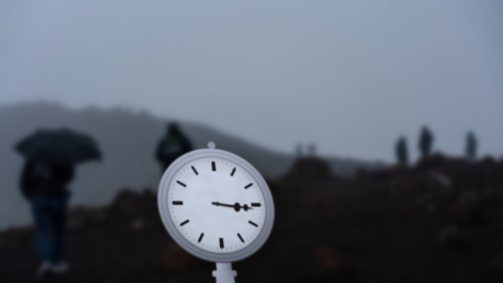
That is h=3 m=16
